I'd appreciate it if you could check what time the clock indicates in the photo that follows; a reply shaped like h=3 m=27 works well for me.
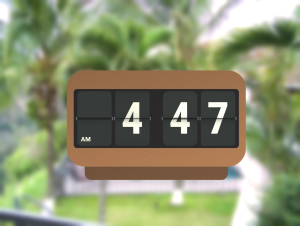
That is h=4 m=47
